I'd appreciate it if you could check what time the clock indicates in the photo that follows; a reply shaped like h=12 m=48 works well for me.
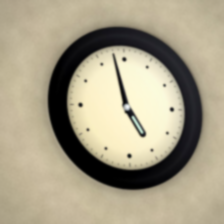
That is h=4 m=58
